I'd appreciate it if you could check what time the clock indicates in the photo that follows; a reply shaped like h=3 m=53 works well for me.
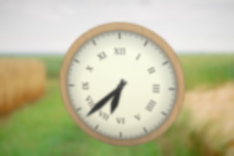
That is h=6 m=38
